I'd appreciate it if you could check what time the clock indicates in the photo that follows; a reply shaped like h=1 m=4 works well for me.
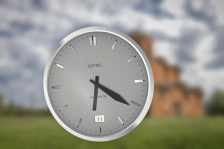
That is h=6 m=21
